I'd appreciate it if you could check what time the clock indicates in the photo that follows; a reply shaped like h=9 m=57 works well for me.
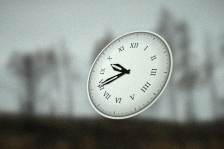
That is h=9 m=40
